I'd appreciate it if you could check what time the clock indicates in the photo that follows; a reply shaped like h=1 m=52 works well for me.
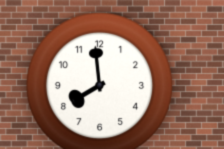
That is h=7 m=59
